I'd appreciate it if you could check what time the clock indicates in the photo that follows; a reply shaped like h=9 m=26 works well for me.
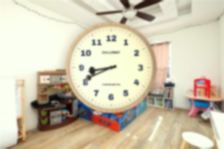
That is h=8 m=41
